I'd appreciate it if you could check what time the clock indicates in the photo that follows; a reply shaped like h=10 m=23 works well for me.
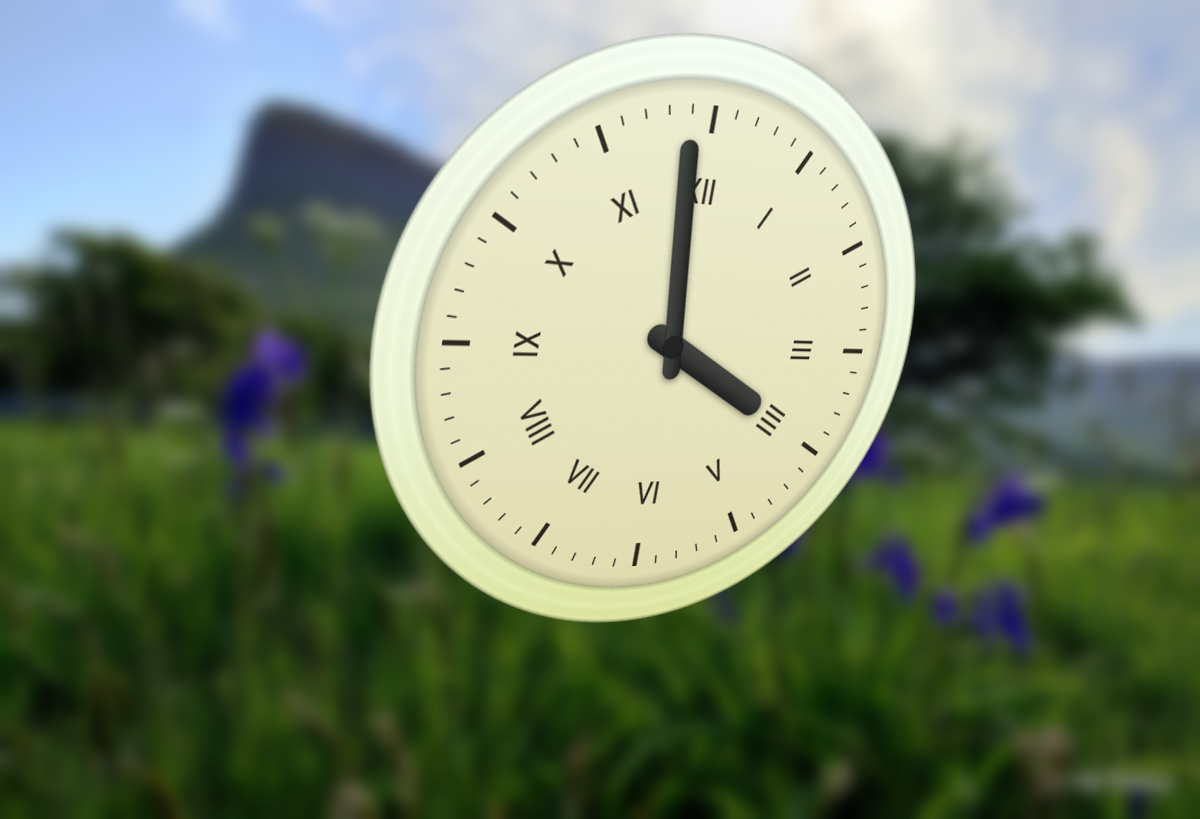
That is h=3 m=59
